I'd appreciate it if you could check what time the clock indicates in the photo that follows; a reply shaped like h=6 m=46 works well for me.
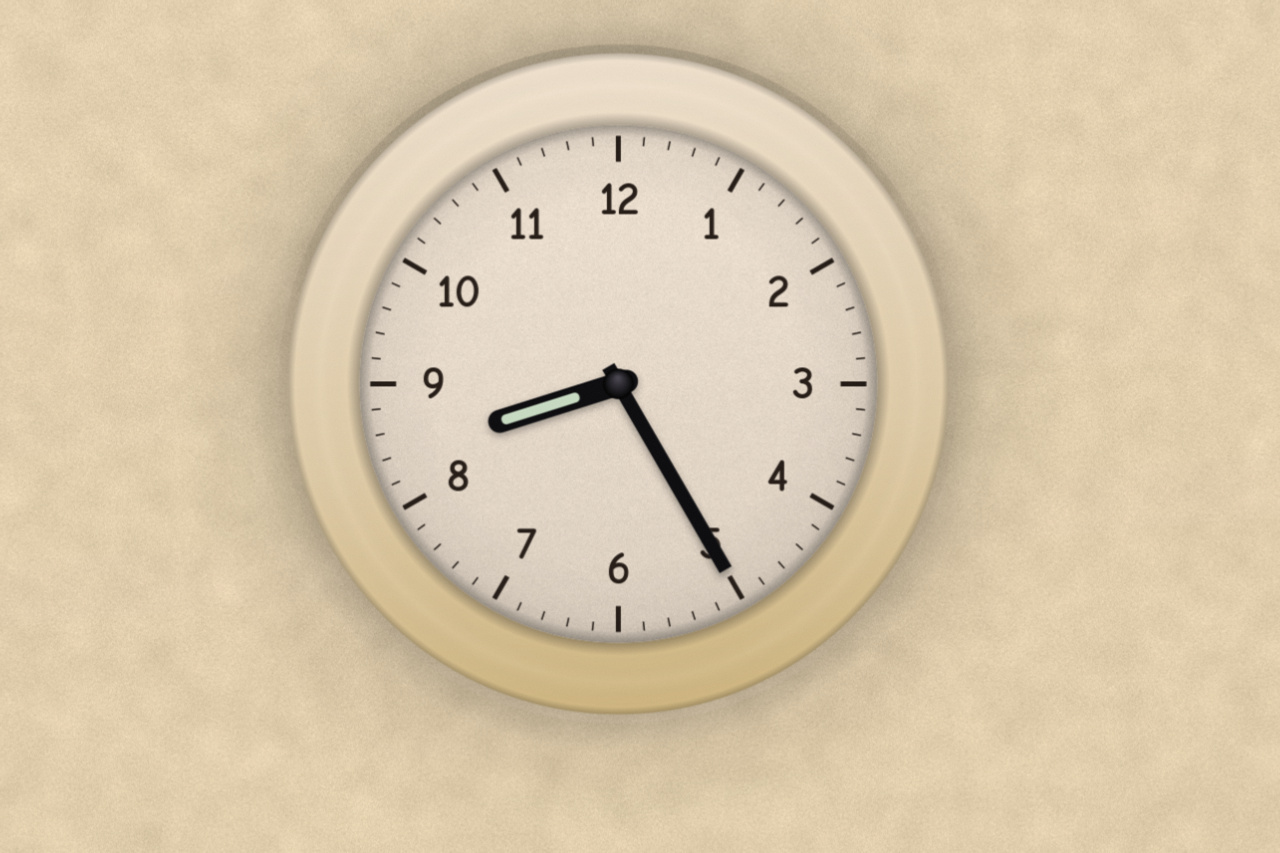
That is h=8 m=25
